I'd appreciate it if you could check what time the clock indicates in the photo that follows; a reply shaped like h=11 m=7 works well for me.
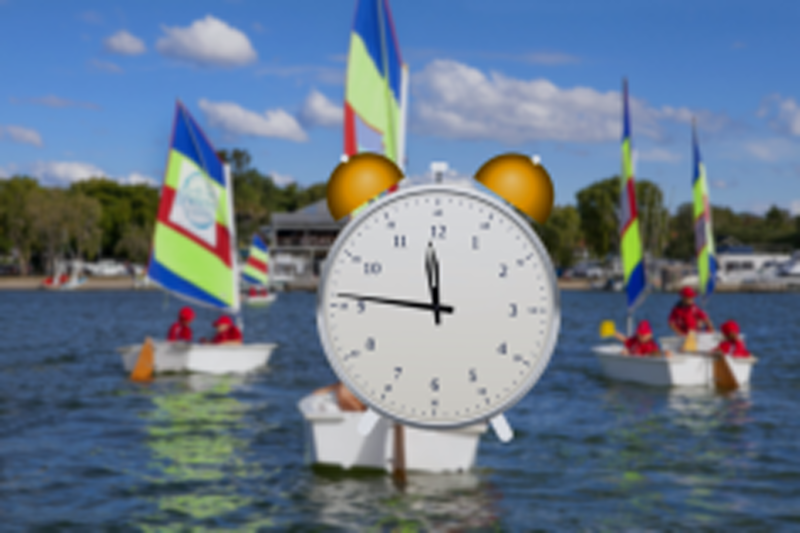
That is h=11 m=46
